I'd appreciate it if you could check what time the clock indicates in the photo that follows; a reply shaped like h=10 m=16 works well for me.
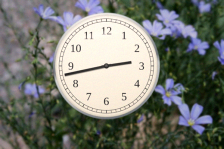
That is h=2 m=43
